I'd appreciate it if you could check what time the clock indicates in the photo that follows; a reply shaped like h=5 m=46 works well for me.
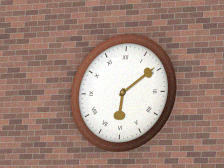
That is h=6 m=9
